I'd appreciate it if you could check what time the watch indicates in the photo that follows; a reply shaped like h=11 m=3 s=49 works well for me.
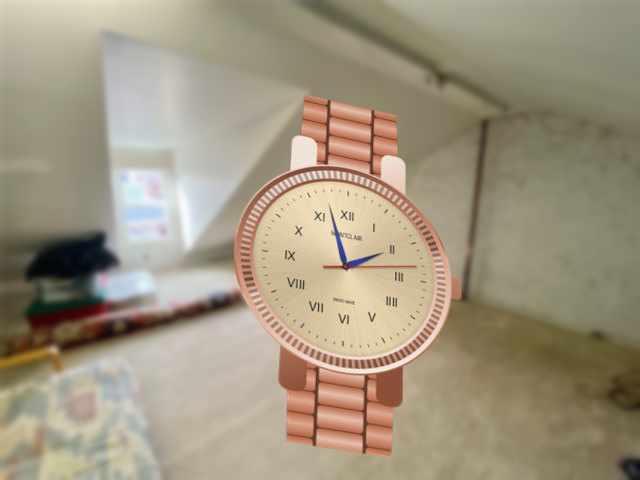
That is h=1 m=57 s=13
